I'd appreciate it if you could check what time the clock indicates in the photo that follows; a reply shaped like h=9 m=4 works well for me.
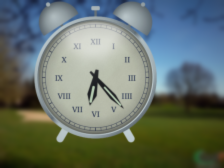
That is h=6 m=23
